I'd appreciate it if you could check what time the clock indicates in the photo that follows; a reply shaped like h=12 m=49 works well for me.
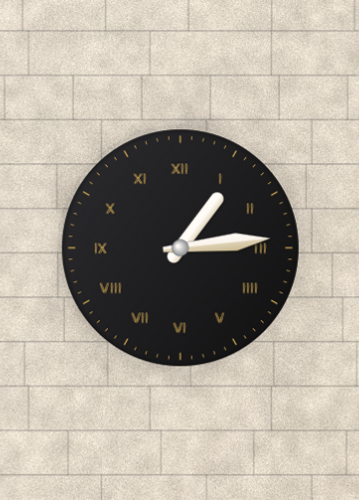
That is h=1 m=14
